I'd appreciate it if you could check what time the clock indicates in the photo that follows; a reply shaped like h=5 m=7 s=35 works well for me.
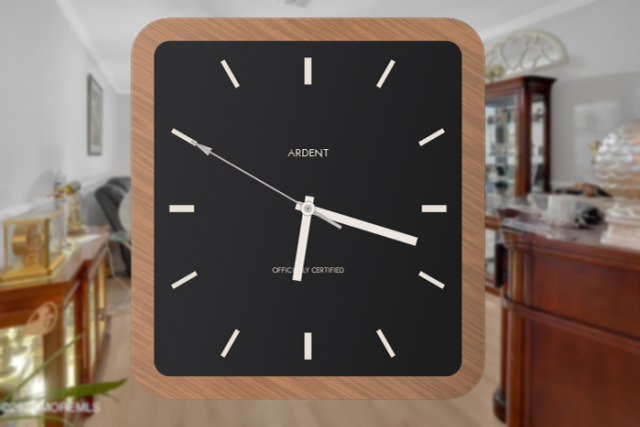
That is h=6 m=17 s=50
